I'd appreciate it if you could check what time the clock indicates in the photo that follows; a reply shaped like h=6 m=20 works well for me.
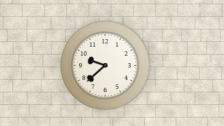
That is h=9 m=38
